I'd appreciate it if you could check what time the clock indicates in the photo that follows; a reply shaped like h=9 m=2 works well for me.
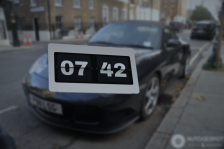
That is h=7 m=42
